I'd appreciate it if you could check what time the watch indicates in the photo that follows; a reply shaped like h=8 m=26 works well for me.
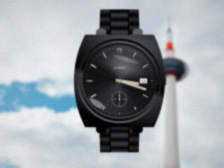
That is h=3 m=18
